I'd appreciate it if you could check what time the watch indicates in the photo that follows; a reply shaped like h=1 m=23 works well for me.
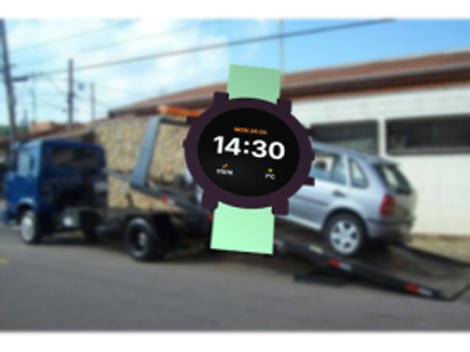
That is h=14 m=30
